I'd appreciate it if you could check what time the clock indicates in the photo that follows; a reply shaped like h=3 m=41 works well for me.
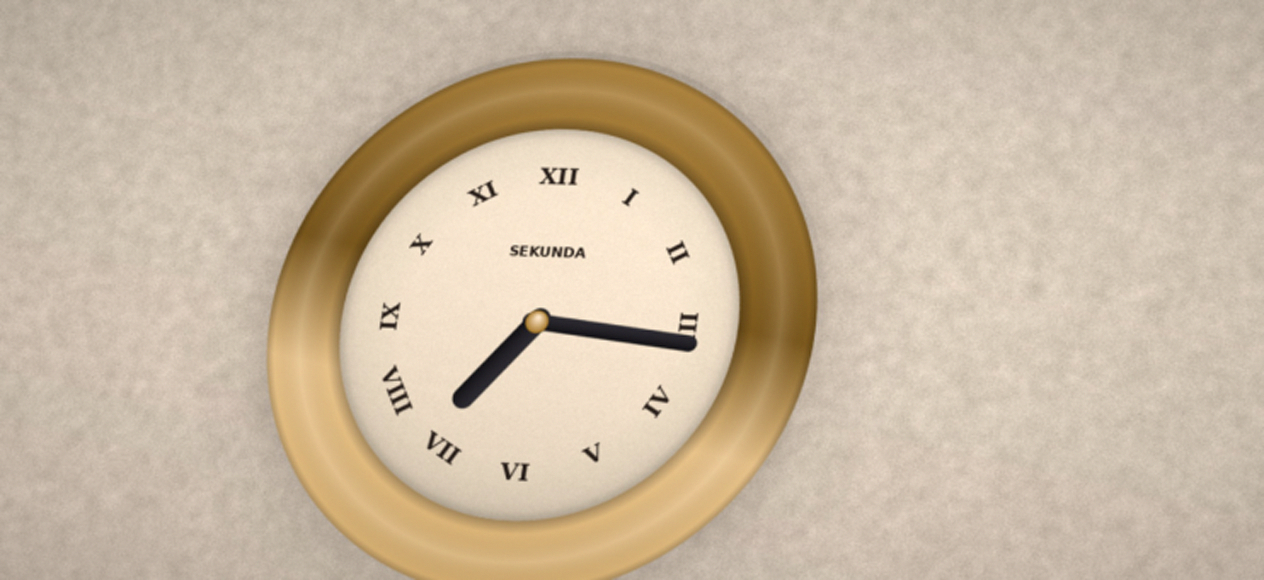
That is h=7 m=16
